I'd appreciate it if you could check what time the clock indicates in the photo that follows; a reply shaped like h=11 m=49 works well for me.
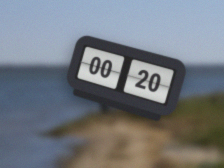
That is h=0 m=20
